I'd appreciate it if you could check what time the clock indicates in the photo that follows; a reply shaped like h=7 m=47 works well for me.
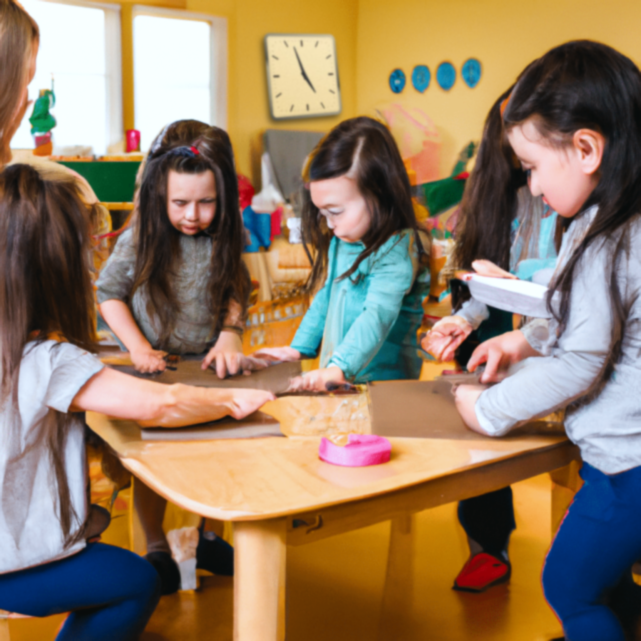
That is h=4 m=57
